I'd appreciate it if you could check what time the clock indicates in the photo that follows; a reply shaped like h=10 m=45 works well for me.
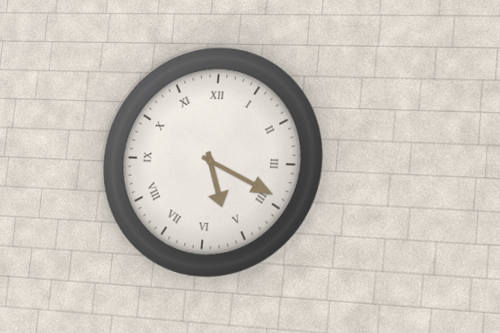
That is h=5 m=19
